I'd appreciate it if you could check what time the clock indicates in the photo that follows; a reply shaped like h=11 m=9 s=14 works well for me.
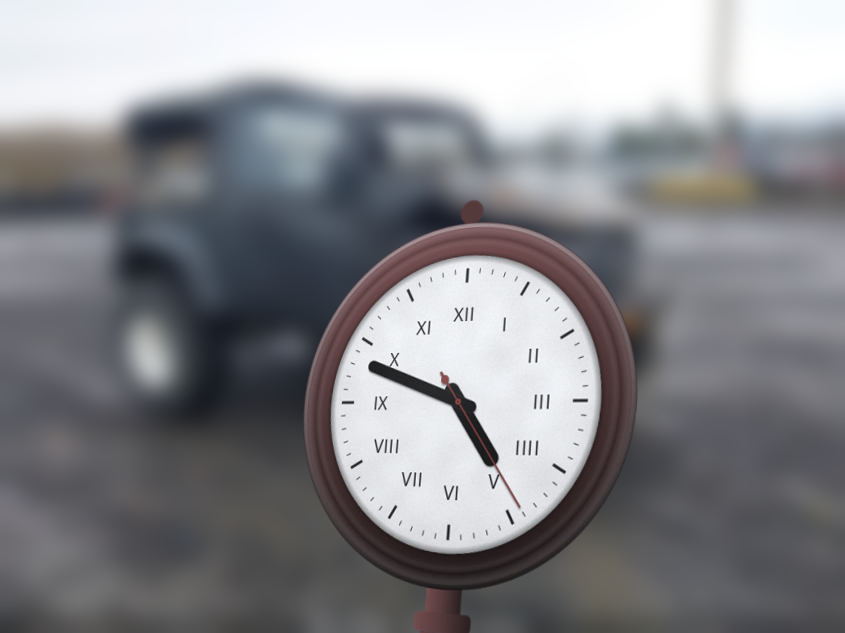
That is h=4 m=48 s=24
